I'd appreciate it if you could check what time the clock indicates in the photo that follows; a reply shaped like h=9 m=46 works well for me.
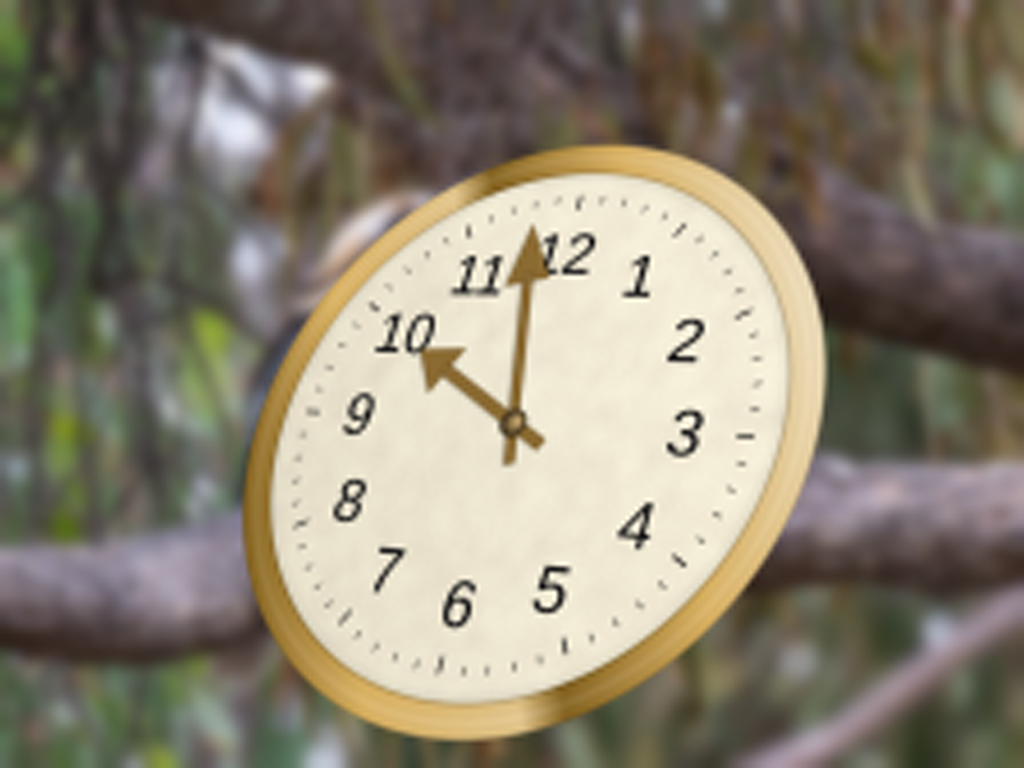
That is h=9 m=58
